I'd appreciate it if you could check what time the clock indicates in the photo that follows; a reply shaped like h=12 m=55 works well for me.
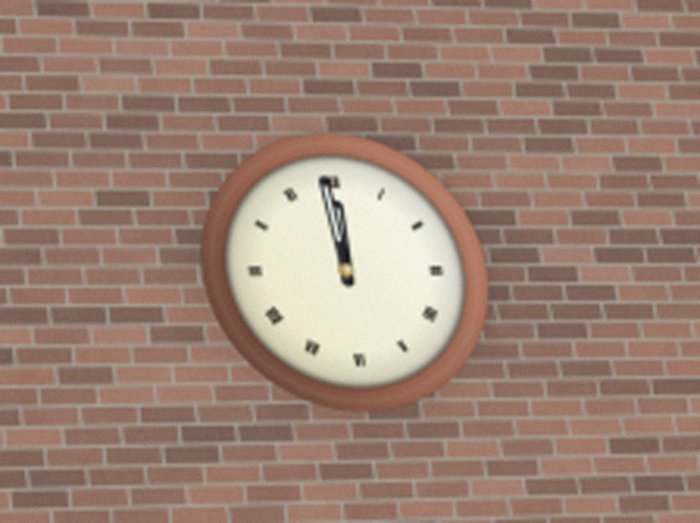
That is h=11 m=59
